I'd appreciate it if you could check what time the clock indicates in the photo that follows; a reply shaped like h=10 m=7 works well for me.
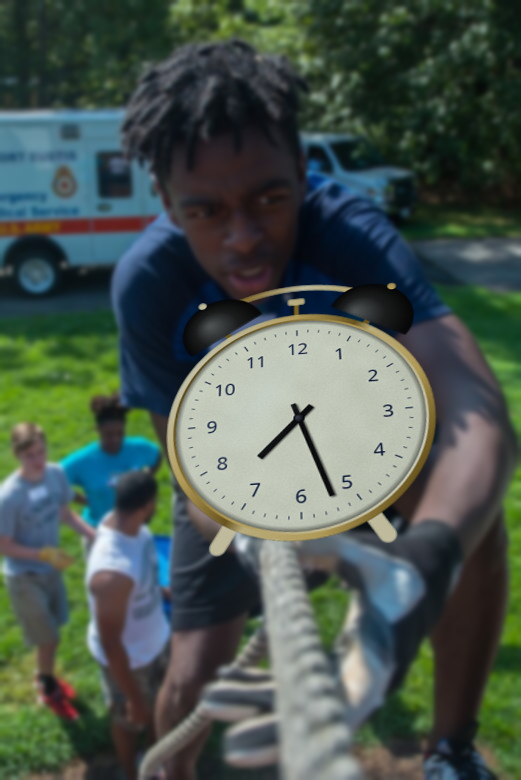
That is h=7 m=27
